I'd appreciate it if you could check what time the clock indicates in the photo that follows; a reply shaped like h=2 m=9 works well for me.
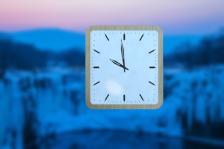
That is h=9 m=59
